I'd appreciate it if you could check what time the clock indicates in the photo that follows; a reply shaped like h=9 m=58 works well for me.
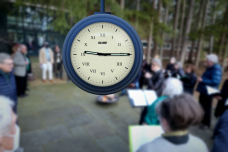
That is h=9 m=15
